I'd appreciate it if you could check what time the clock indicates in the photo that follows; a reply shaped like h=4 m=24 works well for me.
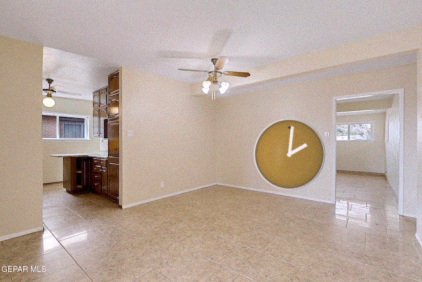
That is h=2 m=1
